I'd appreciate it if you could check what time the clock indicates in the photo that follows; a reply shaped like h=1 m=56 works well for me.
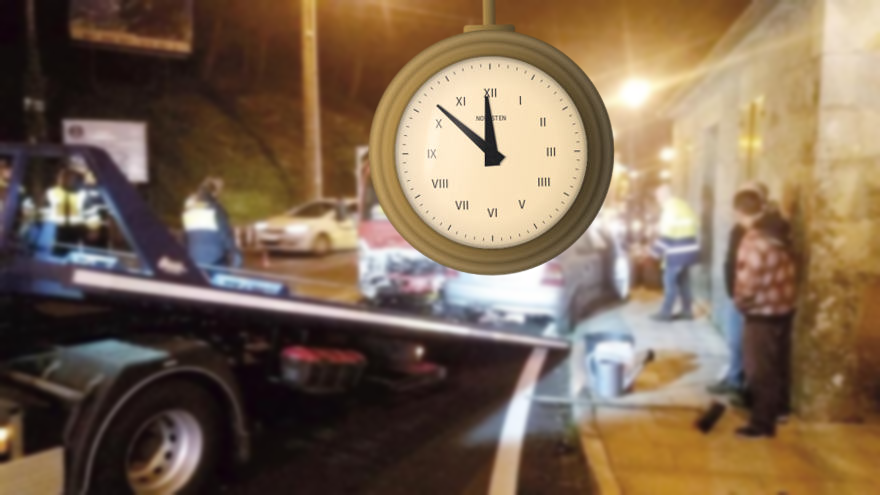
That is h=11 m=52
